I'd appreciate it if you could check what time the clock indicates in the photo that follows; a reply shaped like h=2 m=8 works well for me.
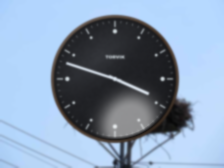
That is h=3 m=48
